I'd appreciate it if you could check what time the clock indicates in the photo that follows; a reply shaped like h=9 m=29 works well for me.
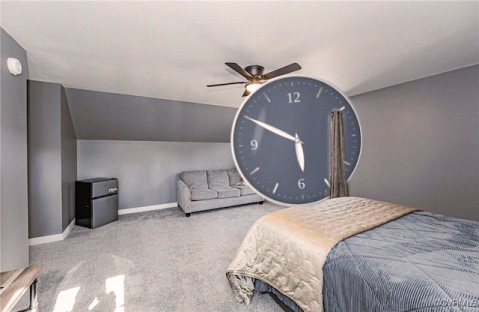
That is h=5 m=50
